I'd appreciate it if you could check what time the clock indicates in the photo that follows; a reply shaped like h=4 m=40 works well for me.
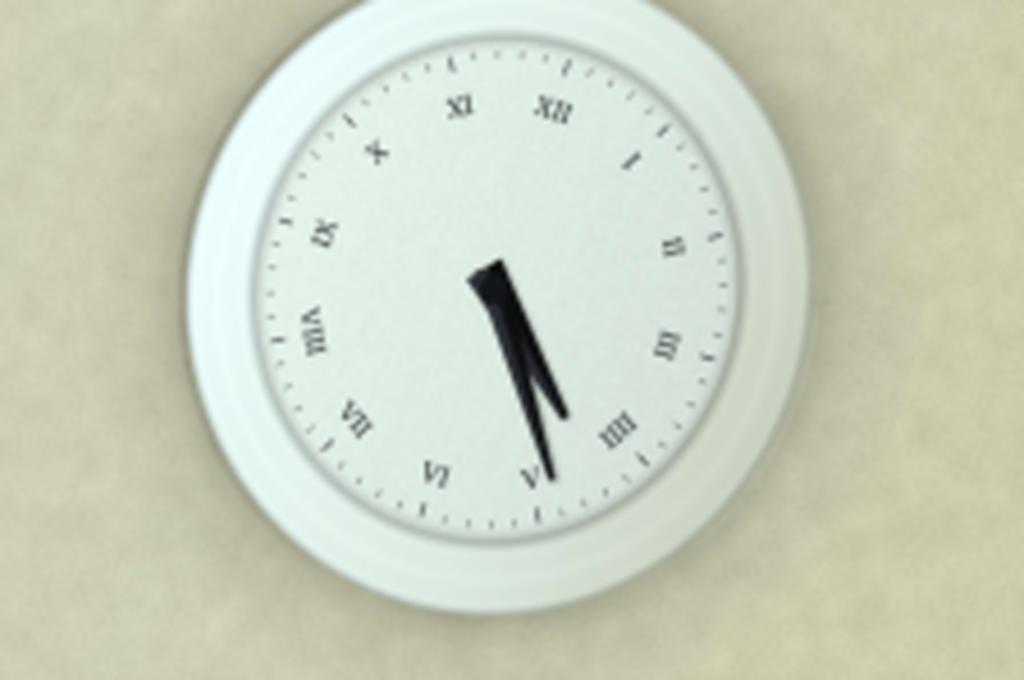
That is h=4 m=24
